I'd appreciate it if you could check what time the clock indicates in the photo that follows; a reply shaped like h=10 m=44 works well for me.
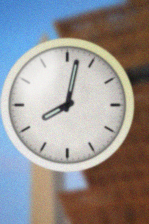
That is h=8 m=2
